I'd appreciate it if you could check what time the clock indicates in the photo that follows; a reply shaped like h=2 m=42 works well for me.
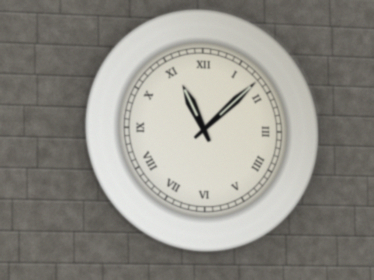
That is h=11 m=8
